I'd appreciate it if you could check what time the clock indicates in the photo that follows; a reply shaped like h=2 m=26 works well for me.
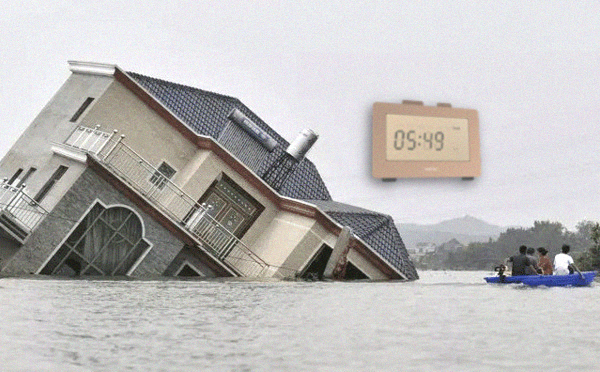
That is h=5 m=49
